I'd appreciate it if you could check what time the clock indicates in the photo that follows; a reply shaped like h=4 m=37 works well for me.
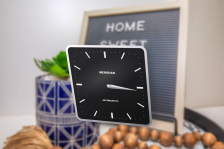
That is h=3 m=16
